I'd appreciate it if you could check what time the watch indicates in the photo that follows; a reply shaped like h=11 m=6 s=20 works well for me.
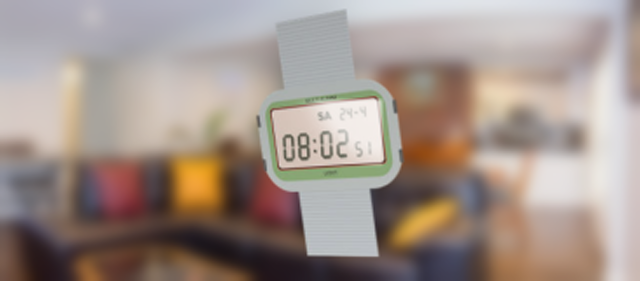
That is h=8 m=2 s=51
